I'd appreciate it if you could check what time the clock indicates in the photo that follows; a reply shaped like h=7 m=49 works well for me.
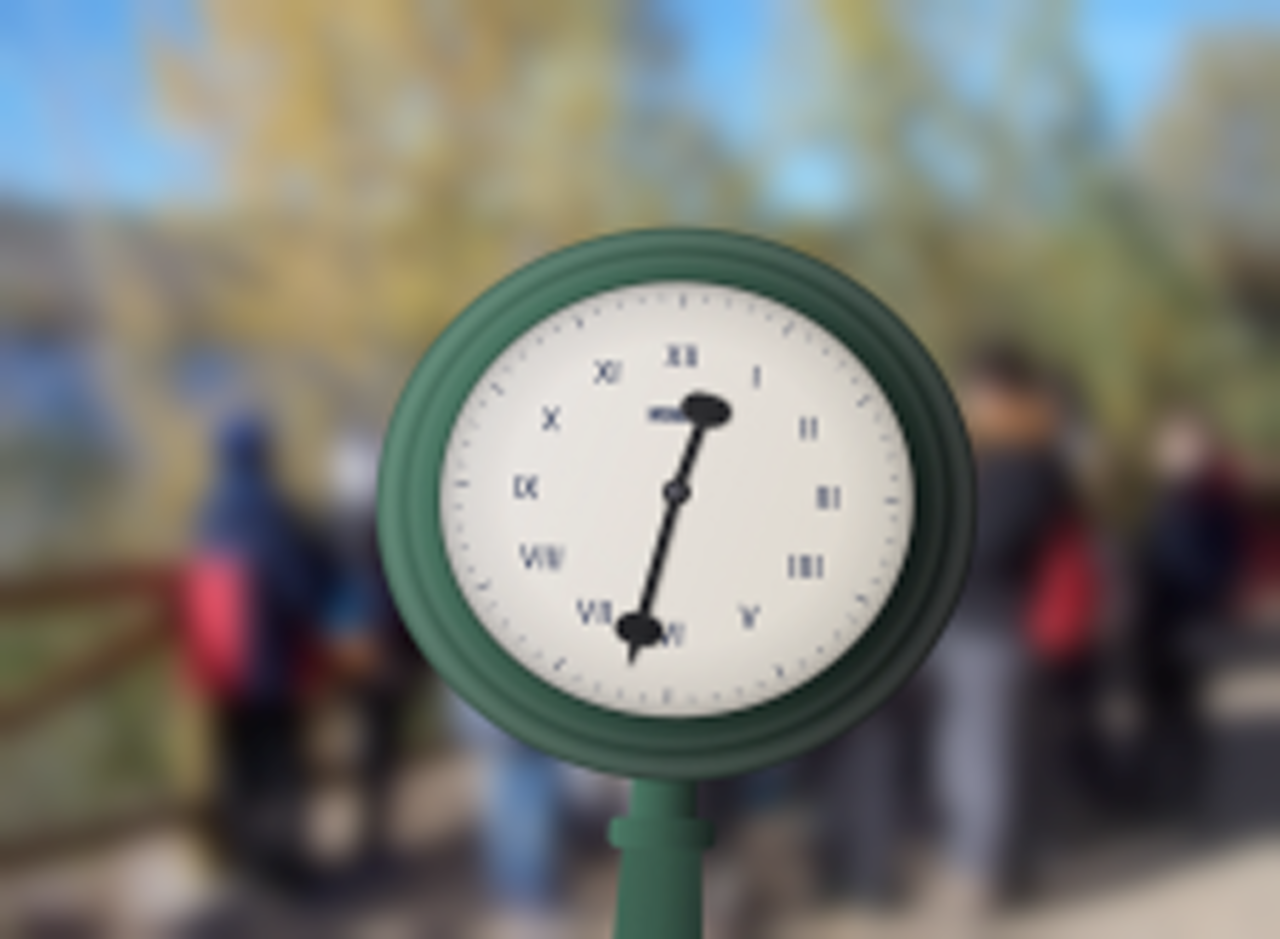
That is h=12 m=32
